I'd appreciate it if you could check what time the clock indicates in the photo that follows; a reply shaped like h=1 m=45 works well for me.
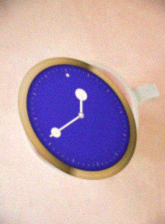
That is h=12 m=41
